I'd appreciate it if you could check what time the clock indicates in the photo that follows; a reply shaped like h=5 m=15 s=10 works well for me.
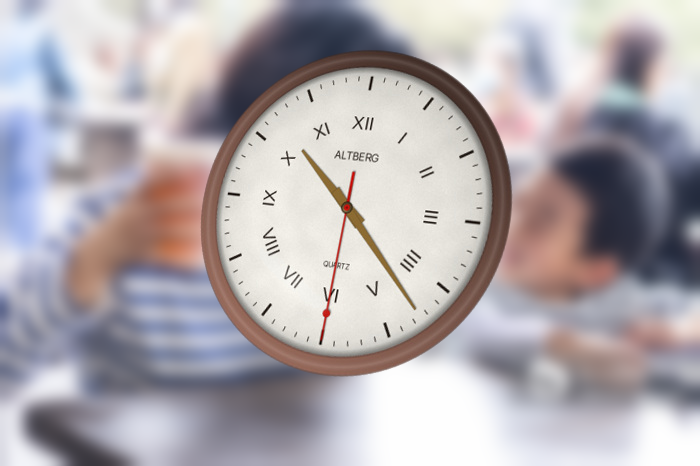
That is h=10 m=22 s=30
